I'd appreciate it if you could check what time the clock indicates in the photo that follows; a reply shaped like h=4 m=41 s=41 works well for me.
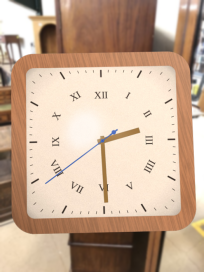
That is h=2 m=29 s=39
